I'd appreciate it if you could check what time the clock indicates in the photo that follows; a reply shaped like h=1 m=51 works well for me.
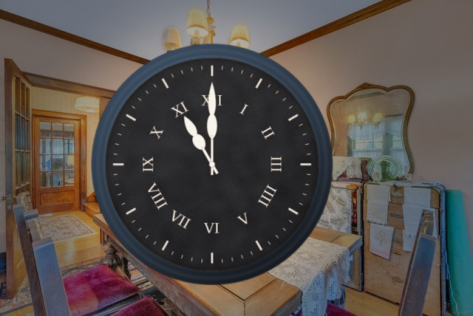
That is h=11 m=0
